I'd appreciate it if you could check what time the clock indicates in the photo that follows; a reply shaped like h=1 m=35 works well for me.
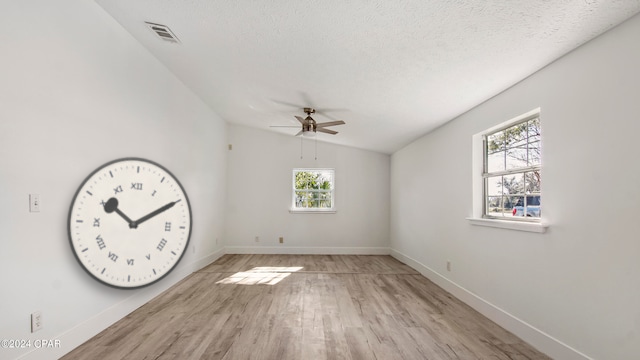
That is h=10 m=10
